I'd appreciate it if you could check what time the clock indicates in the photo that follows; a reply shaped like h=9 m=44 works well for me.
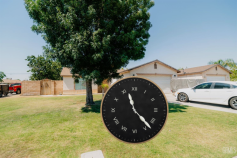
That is h=11 m=23
